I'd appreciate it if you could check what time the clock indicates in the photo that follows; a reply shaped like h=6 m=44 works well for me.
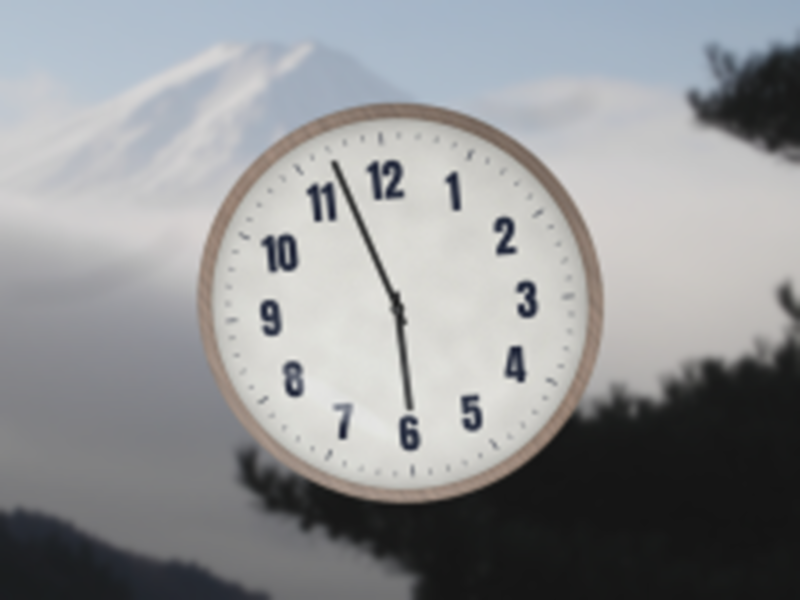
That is h=5 m=57
